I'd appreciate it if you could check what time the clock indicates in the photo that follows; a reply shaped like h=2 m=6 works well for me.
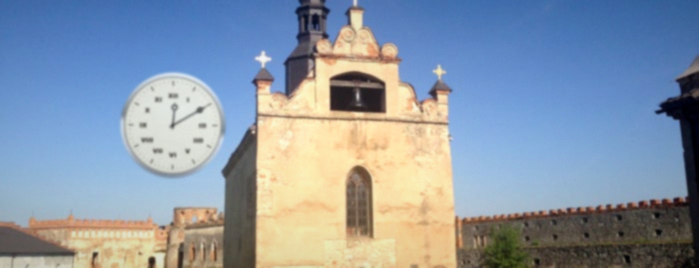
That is h=12 m=10
